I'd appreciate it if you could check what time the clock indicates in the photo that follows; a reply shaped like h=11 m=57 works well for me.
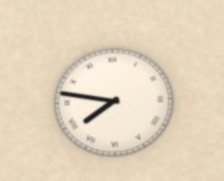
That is h=7 m=47
